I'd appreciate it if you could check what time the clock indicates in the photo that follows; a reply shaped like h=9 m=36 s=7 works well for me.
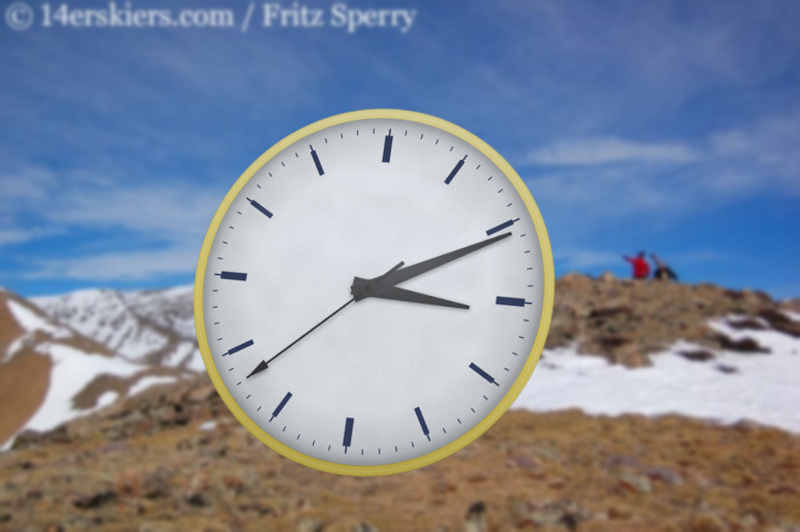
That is h=3 m=10 s=38
